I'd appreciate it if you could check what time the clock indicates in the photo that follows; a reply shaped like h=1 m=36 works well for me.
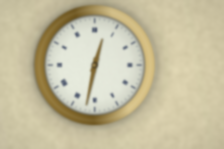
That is h=12 m=32
